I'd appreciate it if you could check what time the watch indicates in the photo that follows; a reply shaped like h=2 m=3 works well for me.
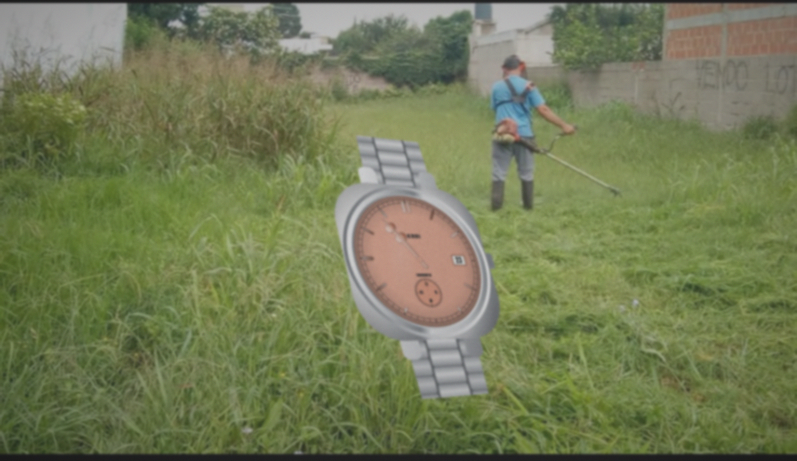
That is h=10 m=54
